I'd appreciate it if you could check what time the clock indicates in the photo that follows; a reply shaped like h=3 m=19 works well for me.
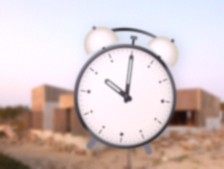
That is h=10 m=0
